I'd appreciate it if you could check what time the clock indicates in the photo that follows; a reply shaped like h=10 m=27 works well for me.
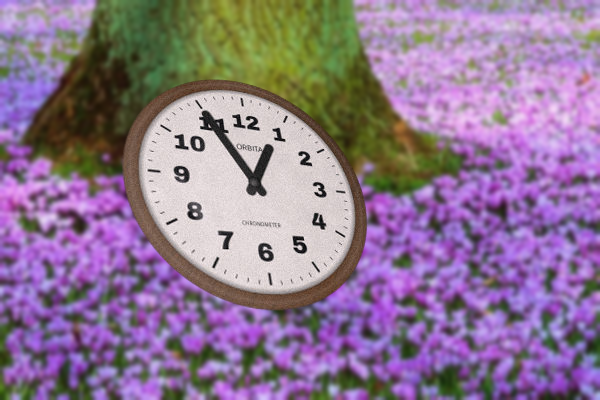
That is h=12 m=55
